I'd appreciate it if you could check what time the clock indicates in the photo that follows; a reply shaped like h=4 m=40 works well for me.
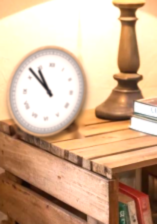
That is h=10 m=52
